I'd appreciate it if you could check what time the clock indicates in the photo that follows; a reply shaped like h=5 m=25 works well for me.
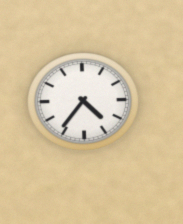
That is h=4 m=36
